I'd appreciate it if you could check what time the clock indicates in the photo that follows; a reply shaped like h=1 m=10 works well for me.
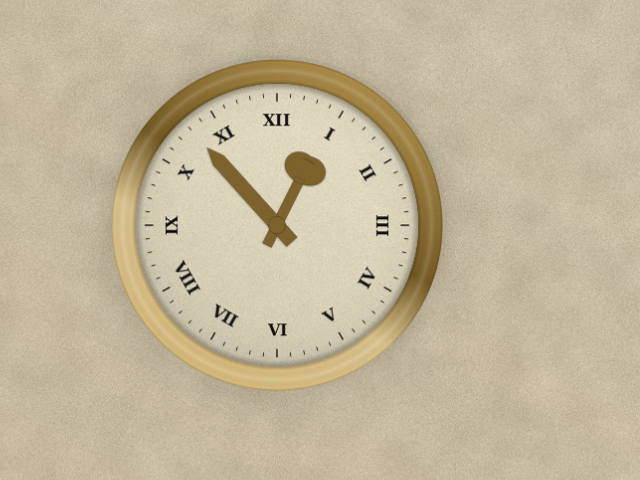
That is h=12 m=53
